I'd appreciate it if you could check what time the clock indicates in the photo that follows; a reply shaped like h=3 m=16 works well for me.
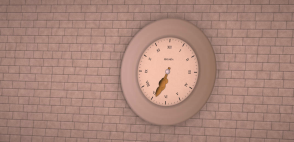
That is h=6 m=34
